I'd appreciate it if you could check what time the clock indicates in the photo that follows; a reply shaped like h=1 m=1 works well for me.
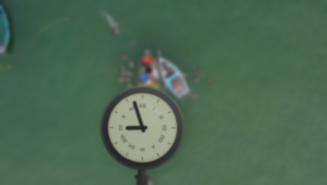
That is h=8 m=57
